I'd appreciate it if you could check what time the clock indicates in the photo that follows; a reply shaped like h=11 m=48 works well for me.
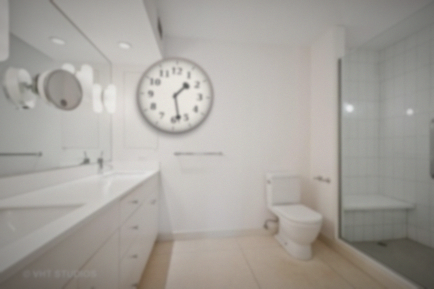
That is h=1 m=28
